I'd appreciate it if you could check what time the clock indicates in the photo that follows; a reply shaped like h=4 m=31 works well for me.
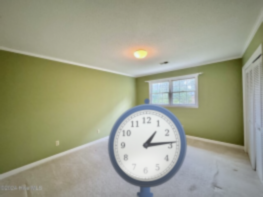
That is h=1 m=14
